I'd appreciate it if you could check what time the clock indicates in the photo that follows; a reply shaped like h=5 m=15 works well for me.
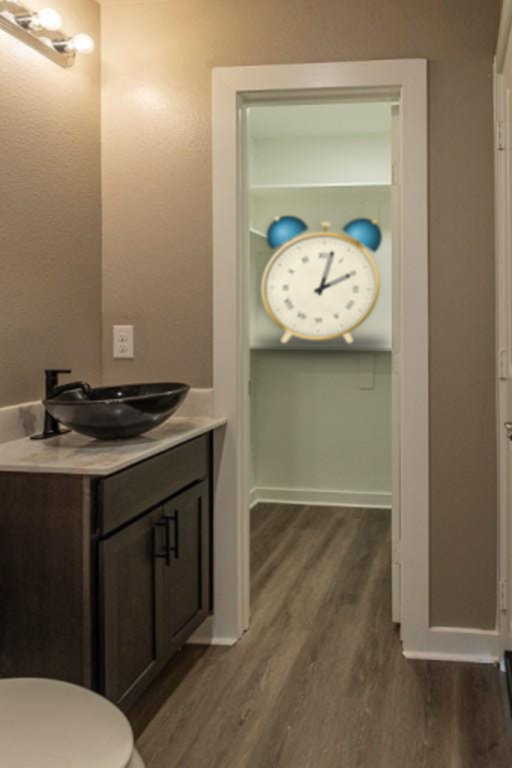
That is h=2 m=2
